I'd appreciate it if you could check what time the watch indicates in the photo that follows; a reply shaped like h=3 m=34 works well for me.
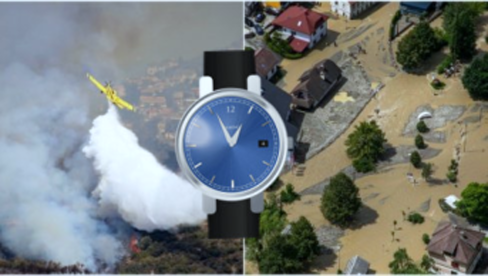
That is h=12 m=56
